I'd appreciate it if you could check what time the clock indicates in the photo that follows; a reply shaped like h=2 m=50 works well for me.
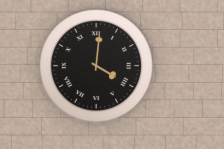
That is h=4 m=1
